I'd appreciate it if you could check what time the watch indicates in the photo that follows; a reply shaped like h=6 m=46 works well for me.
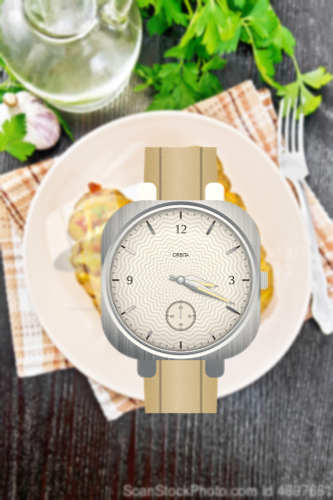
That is h=3 m=19
